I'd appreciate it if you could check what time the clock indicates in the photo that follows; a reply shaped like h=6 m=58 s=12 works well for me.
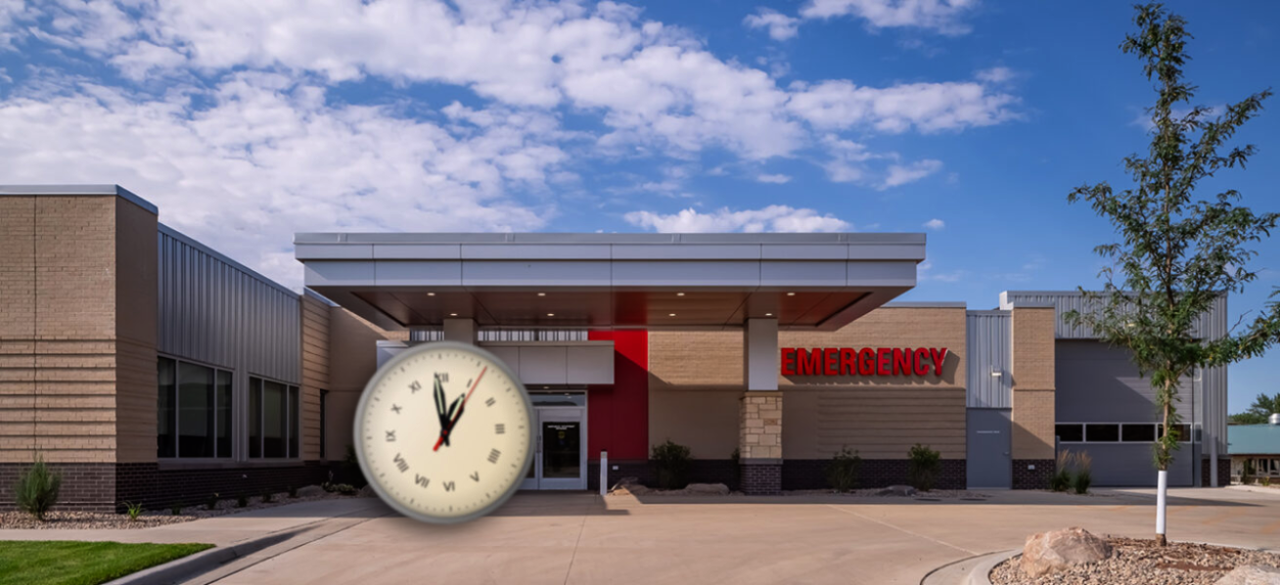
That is h=12 m=59 s=6
